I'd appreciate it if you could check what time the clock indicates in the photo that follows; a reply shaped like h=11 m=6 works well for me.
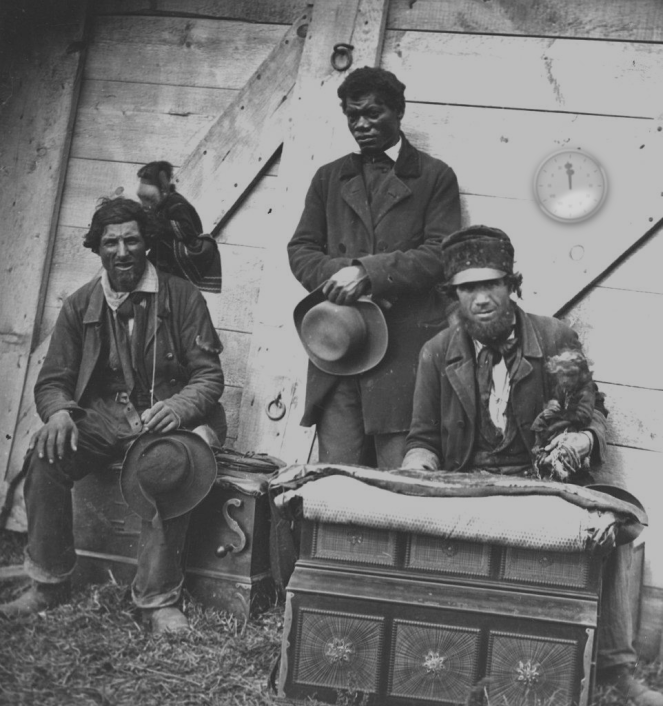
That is h=11 m=59
